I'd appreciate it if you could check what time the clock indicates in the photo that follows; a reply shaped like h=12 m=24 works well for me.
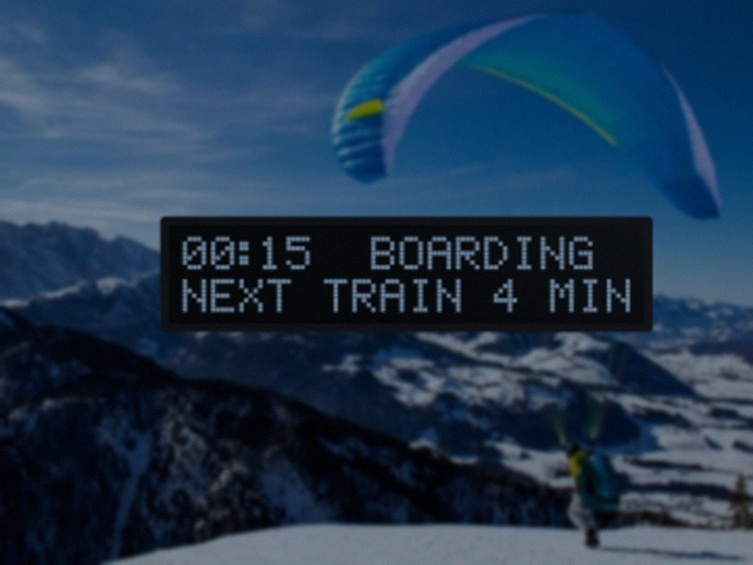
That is h=0 m=15
